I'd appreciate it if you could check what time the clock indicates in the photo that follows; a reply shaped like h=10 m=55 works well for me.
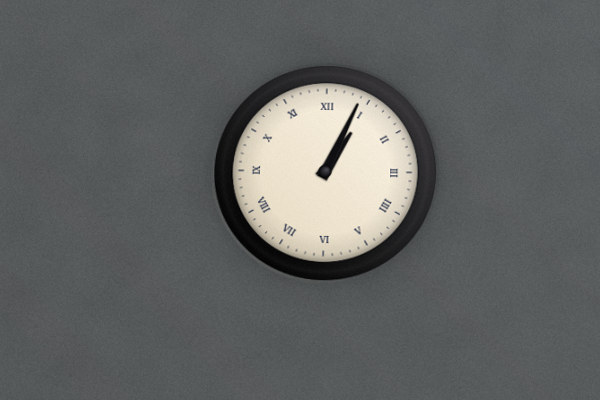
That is h=1 m=4
